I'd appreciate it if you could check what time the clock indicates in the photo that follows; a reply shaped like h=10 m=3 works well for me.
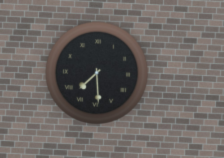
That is h=7 m=29
